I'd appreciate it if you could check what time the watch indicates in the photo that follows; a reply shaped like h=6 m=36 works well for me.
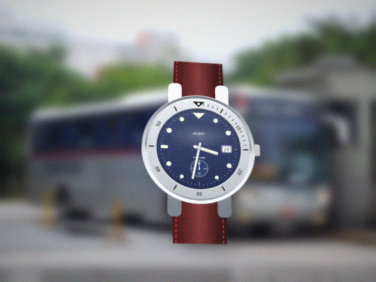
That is h=3 m=32
